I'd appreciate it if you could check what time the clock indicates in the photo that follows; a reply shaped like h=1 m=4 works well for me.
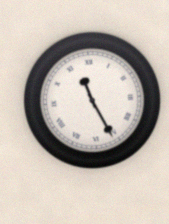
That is h=11 m=26
